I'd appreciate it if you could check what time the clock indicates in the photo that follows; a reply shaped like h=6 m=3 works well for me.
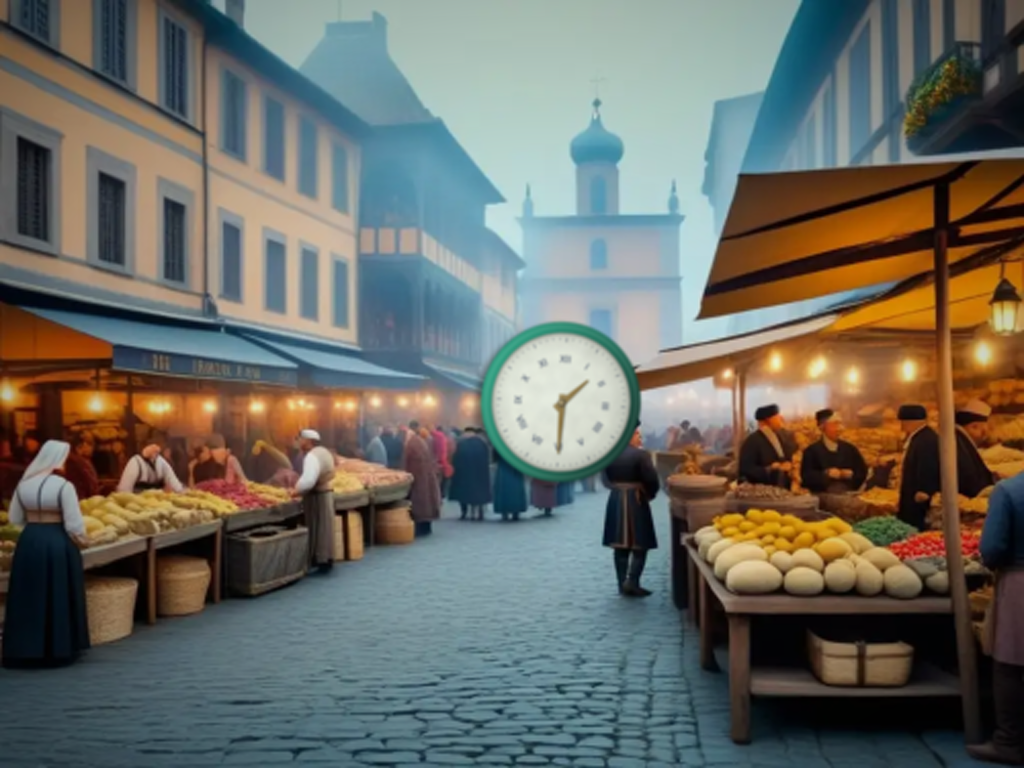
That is h=1 m=30
